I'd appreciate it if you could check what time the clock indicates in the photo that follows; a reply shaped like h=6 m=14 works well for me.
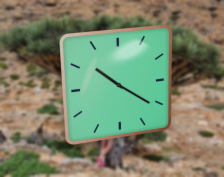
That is h=10 m=21
